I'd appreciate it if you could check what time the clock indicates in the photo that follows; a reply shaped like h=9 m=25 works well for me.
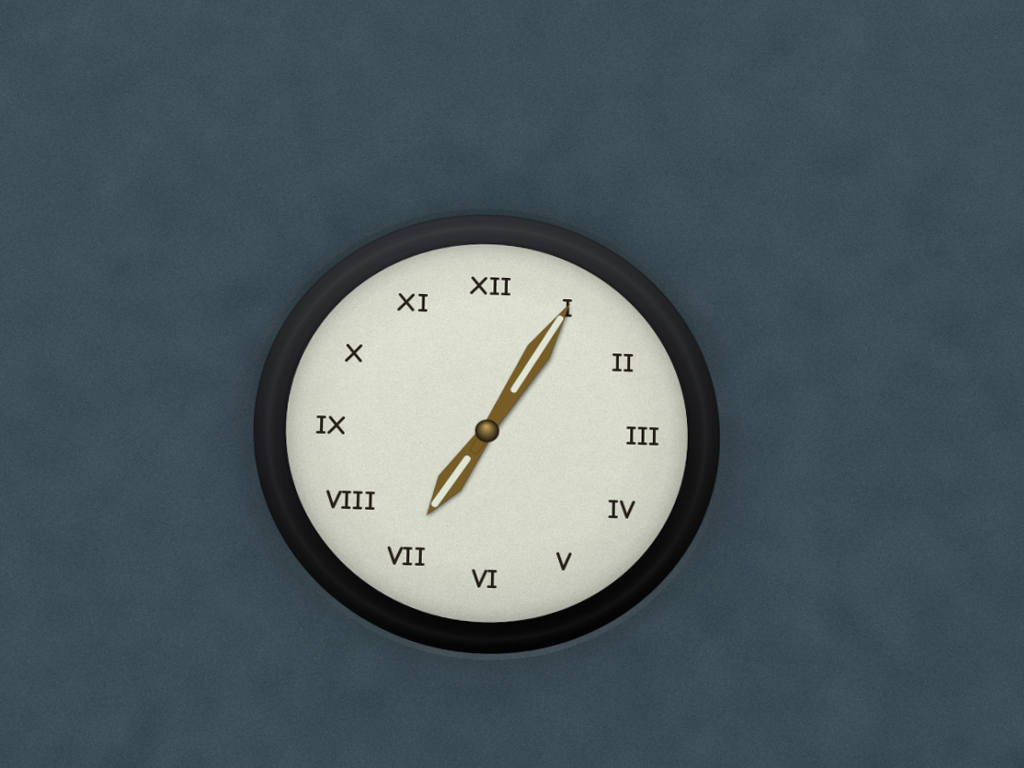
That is h=7 m=5
